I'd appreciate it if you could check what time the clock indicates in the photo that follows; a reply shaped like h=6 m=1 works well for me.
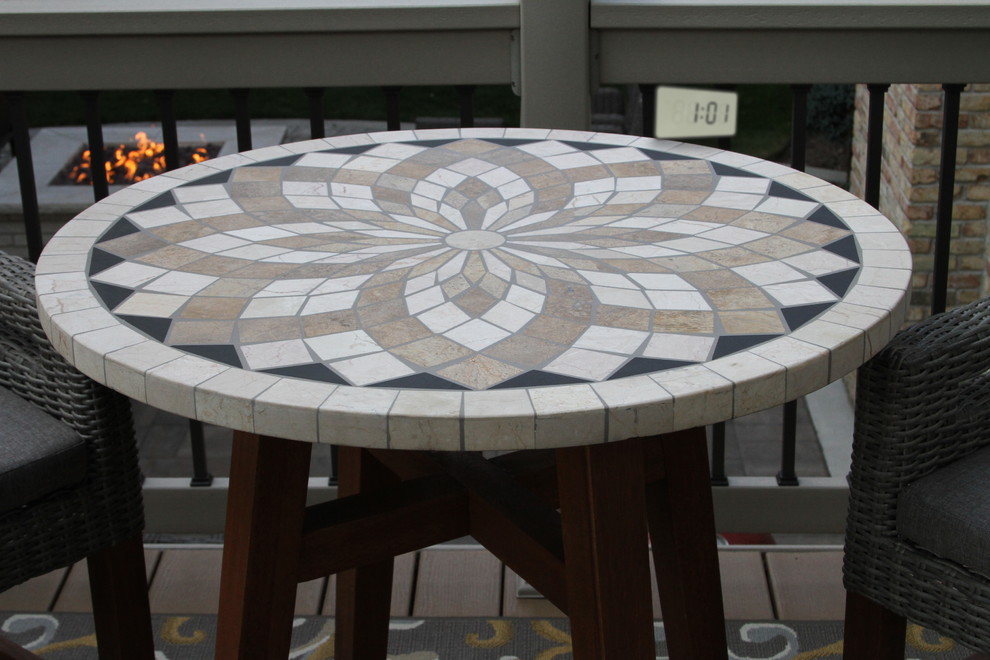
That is h=1 m=1
